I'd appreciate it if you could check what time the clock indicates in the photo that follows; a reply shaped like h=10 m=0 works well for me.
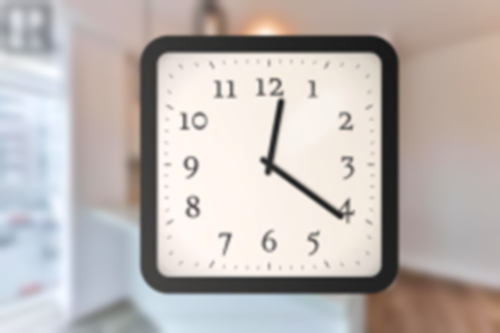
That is h=12 m=21
